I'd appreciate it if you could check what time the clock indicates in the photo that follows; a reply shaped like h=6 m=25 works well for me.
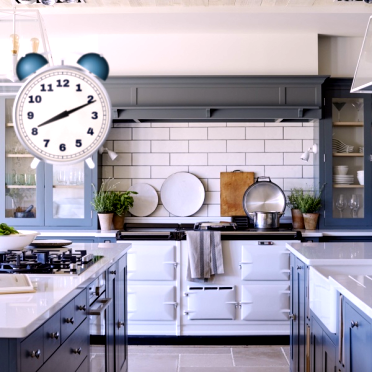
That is h=8 m=11
